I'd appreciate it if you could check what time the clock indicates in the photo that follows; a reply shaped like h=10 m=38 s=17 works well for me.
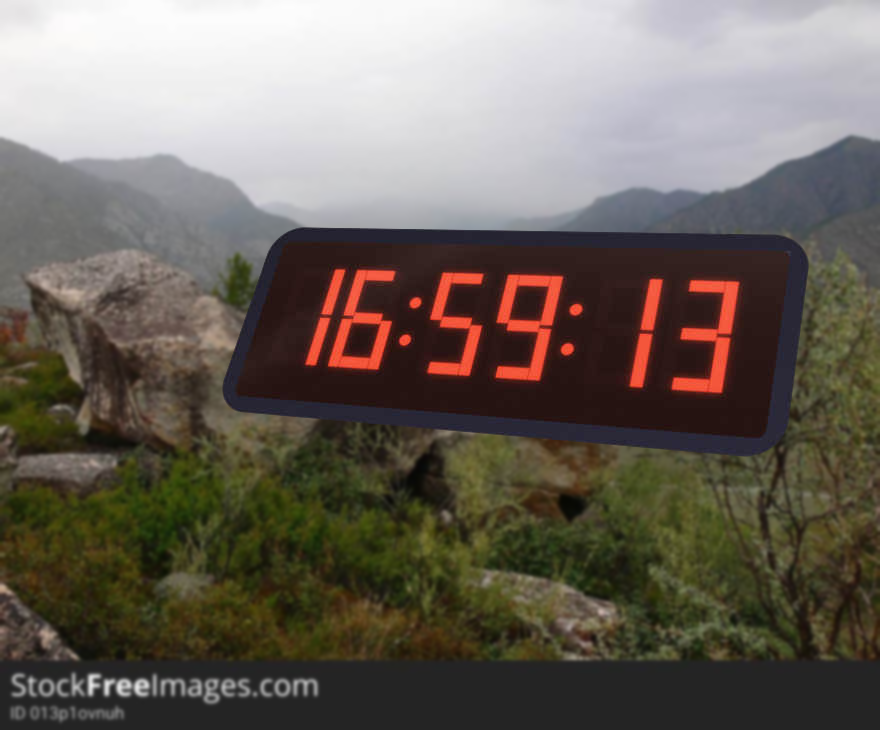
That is h=16 m=59 s=13
